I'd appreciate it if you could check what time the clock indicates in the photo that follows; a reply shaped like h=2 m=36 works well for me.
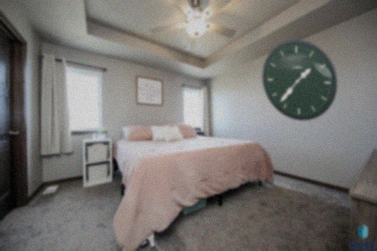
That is h=1 m=37
